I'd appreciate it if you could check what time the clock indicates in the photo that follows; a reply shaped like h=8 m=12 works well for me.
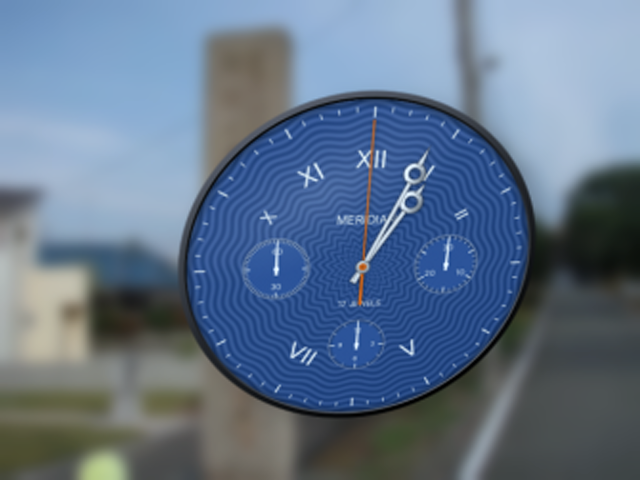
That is h=1 m=4
